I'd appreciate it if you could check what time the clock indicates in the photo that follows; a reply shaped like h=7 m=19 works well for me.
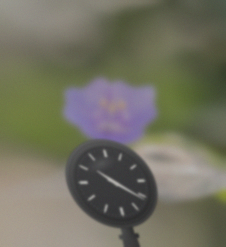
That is h=10 m=21
